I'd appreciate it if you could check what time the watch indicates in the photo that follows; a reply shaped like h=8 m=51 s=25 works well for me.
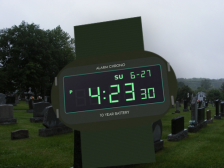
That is h=4 m=23 s=30
